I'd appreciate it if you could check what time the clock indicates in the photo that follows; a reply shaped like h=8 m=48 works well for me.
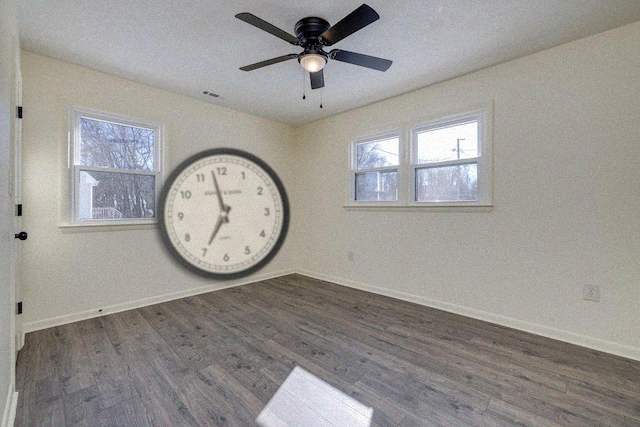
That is h=6 m=58
